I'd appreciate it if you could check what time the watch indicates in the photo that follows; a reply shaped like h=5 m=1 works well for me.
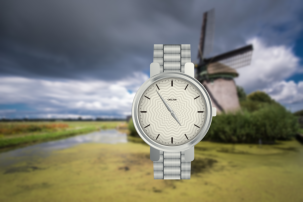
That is h=4 m=54
